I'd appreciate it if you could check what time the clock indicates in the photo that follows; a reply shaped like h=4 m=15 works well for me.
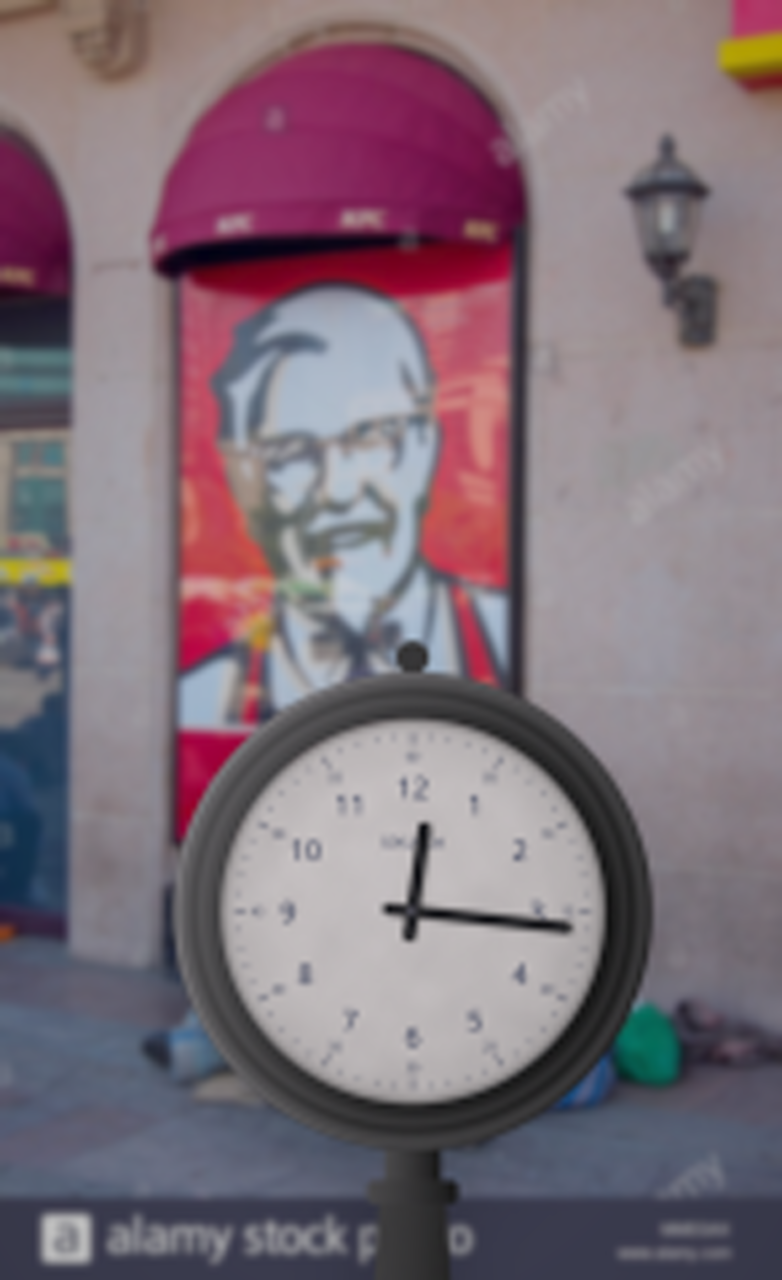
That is h=12 m=16
